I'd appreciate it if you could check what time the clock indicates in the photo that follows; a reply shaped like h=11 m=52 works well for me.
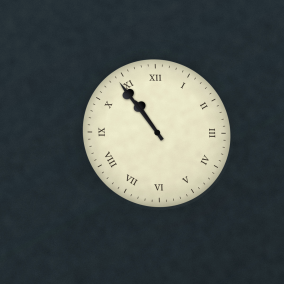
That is h=10 m=54
